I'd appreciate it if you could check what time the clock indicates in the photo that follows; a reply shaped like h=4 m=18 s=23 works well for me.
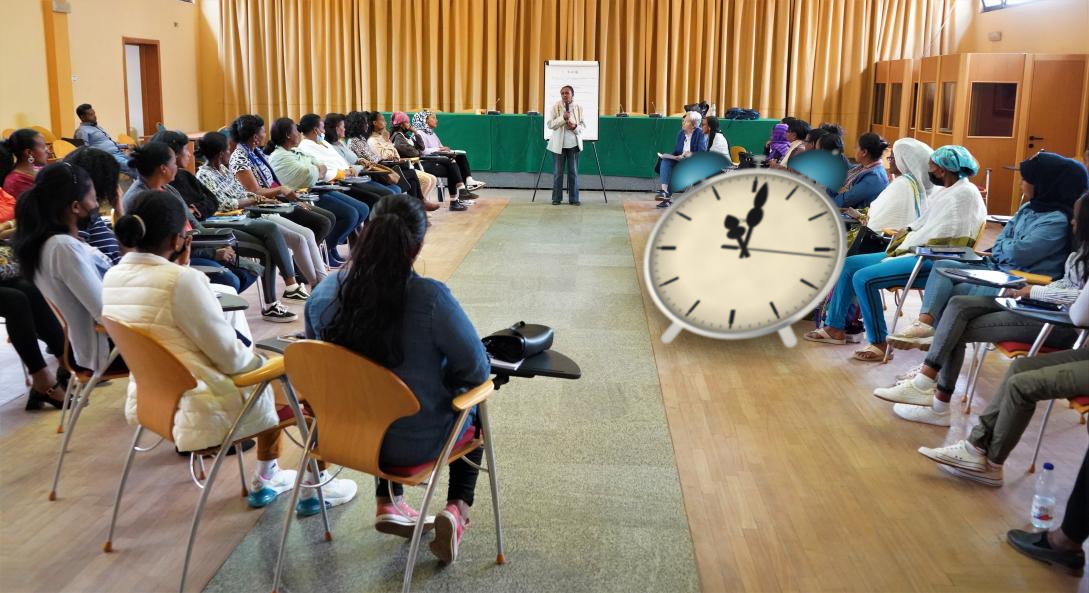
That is h=11 m=1 s=16
